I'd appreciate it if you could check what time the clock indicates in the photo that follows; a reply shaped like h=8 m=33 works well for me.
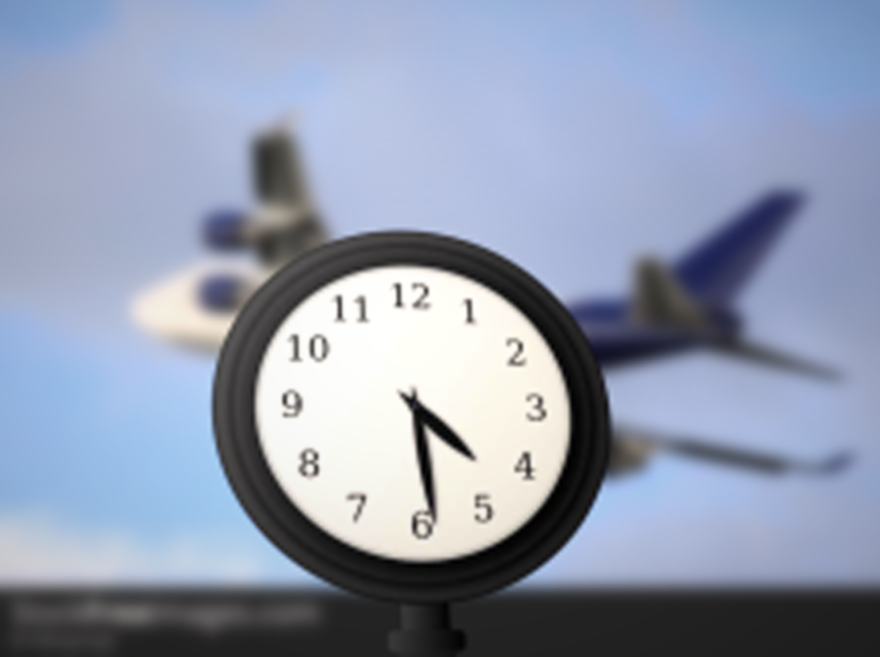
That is h=4 m=29
